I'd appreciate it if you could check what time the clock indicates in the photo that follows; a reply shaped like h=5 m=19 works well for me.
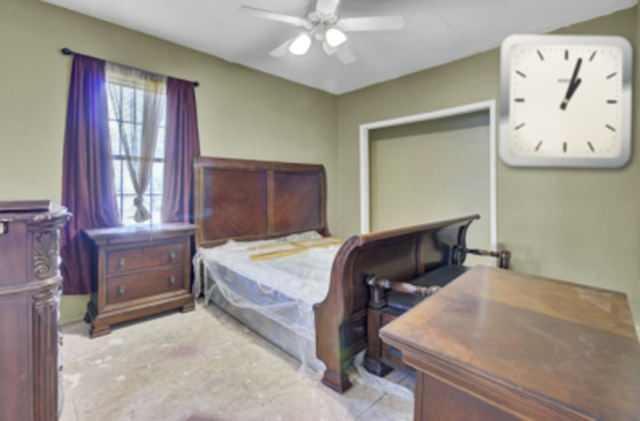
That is h=1 m=3
